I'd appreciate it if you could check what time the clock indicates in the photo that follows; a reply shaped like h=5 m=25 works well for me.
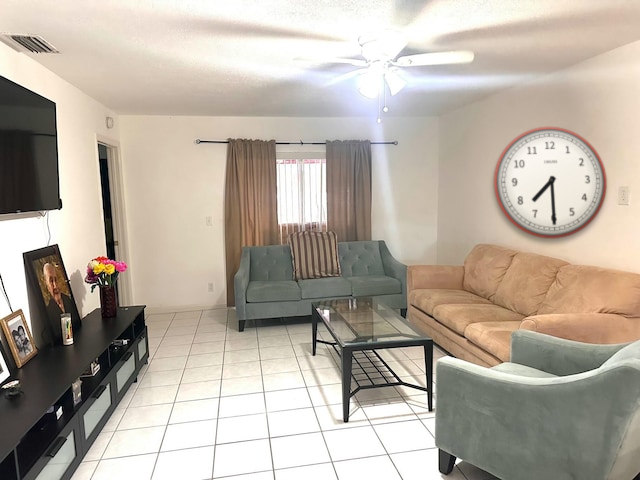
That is h=7 m=30
